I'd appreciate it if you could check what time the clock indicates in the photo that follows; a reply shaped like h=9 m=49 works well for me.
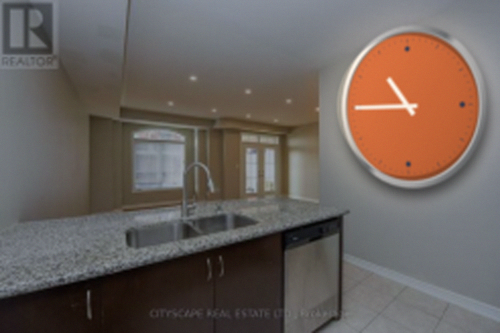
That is h=10 m=45
